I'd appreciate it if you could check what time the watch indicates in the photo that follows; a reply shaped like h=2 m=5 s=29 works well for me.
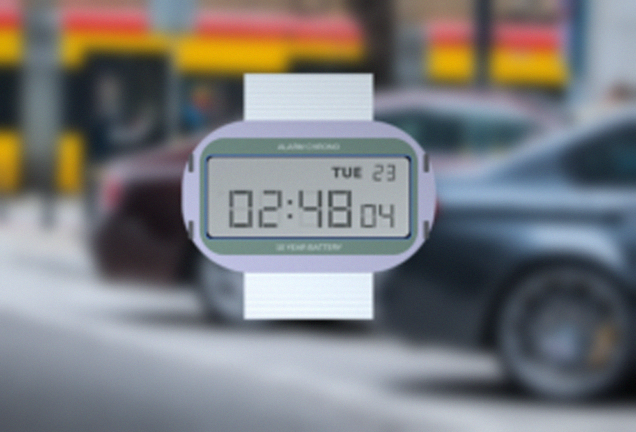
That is h=2 m=48 s=4
